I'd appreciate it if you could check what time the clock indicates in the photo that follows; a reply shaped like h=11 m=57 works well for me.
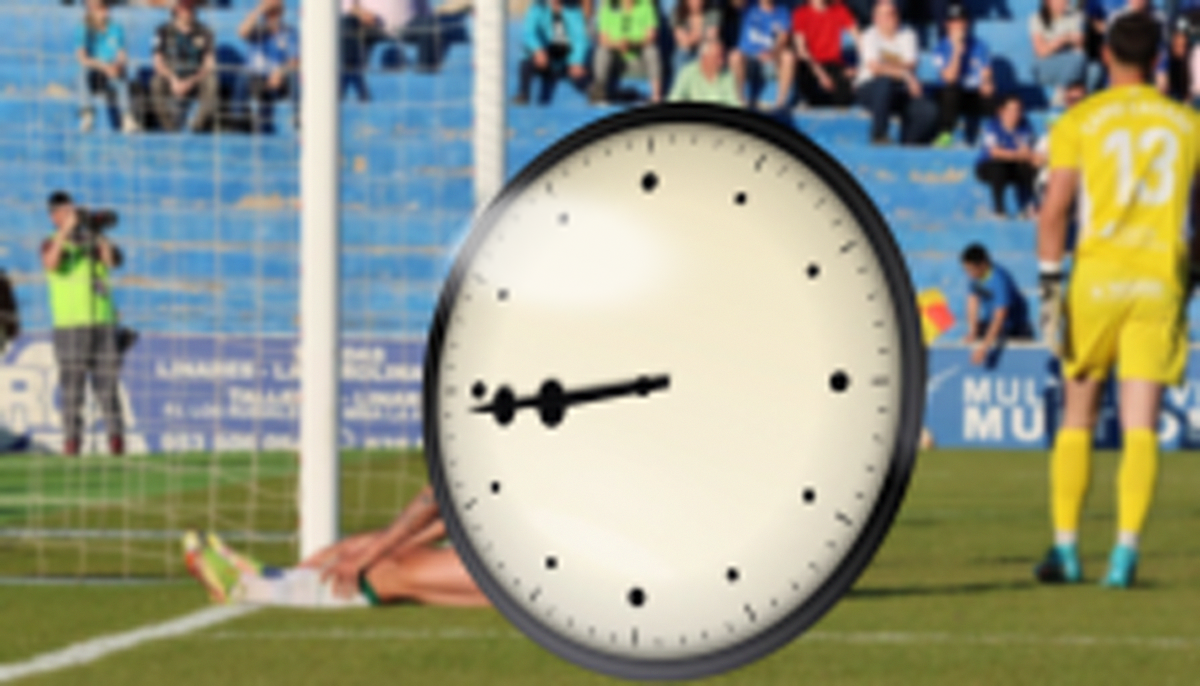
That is h=8 m=44
